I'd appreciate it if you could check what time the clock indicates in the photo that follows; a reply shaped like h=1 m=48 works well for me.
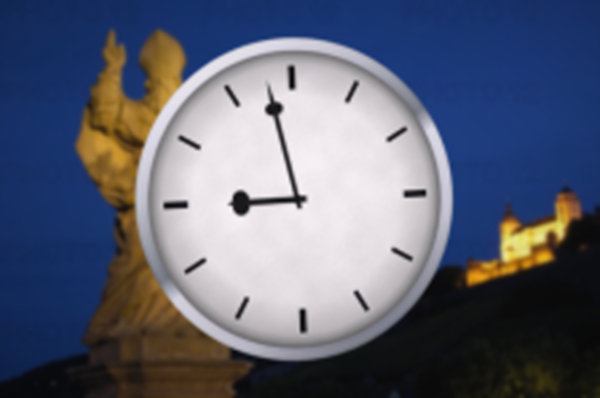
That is h=8 m=58
